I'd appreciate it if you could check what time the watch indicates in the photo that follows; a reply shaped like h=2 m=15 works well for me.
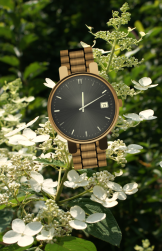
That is h=12 m=11
